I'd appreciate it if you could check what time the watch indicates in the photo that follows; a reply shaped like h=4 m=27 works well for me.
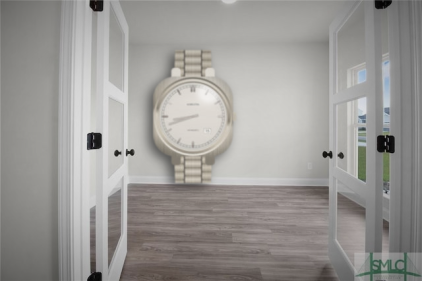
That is h=8 m=42
